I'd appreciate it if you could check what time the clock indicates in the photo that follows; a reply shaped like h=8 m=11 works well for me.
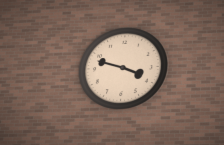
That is h=3 m=48
